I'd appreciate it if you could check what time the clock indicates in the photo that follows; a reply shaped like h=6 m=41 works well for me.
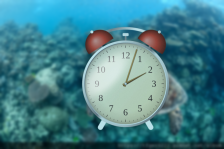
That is h=2 m=3
